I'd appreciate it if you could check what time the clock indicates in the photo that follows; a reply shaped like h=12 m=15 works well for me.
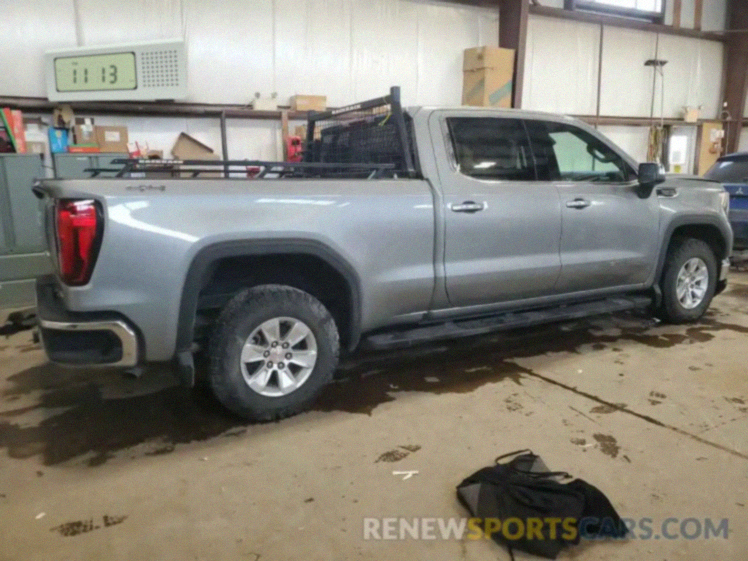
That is h=11 m=13
